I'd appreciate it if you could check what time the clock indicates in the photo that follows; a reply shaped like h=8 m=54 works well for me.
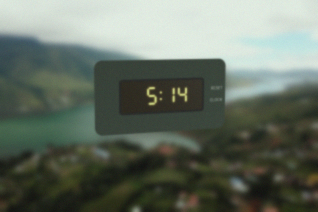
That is h=5 m=14
